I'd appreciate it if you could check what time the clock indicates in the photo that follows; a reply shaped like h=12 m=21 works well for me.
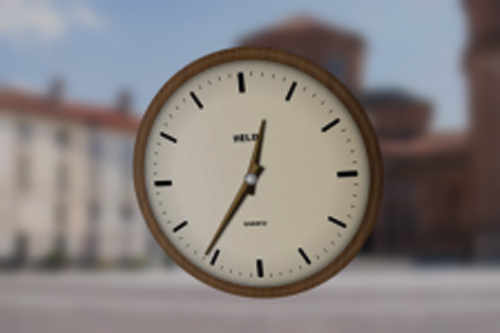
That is h=12 m=36
